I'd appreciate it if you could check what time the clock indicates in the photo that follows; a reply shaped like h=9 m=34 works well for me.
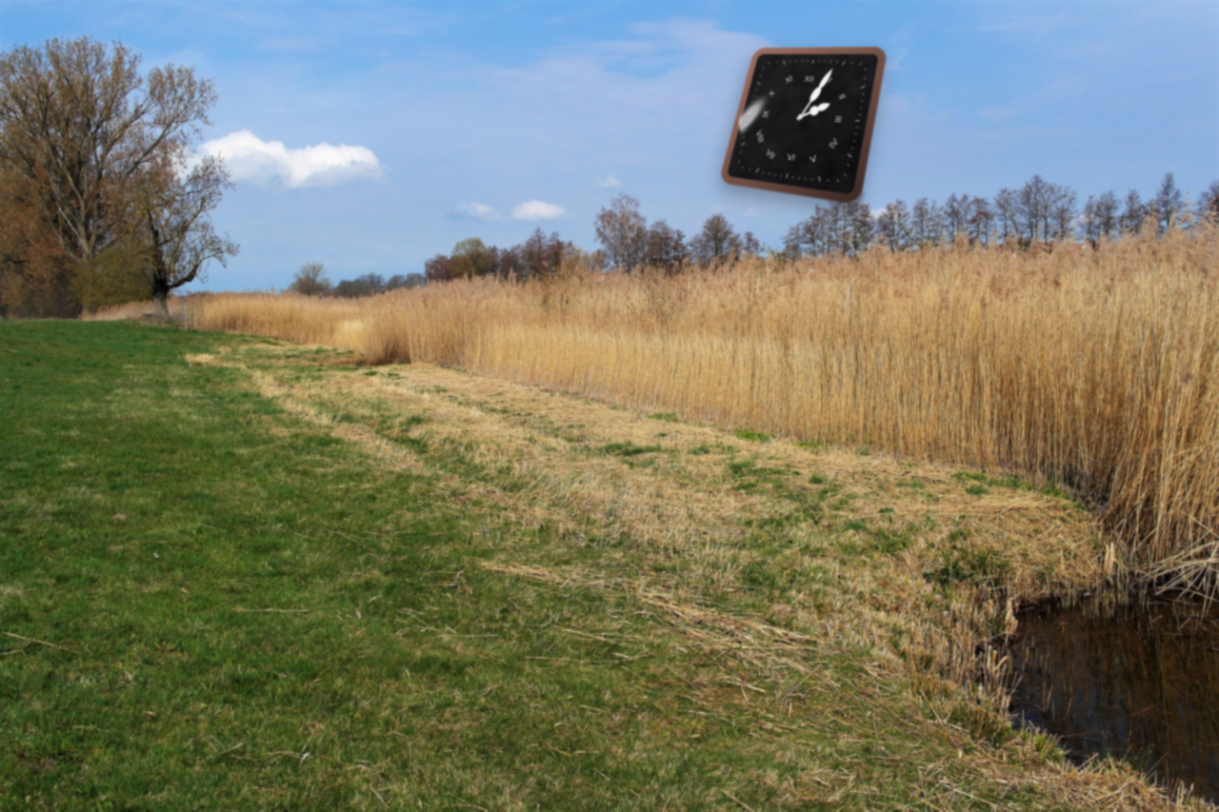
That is h=2 m=4
